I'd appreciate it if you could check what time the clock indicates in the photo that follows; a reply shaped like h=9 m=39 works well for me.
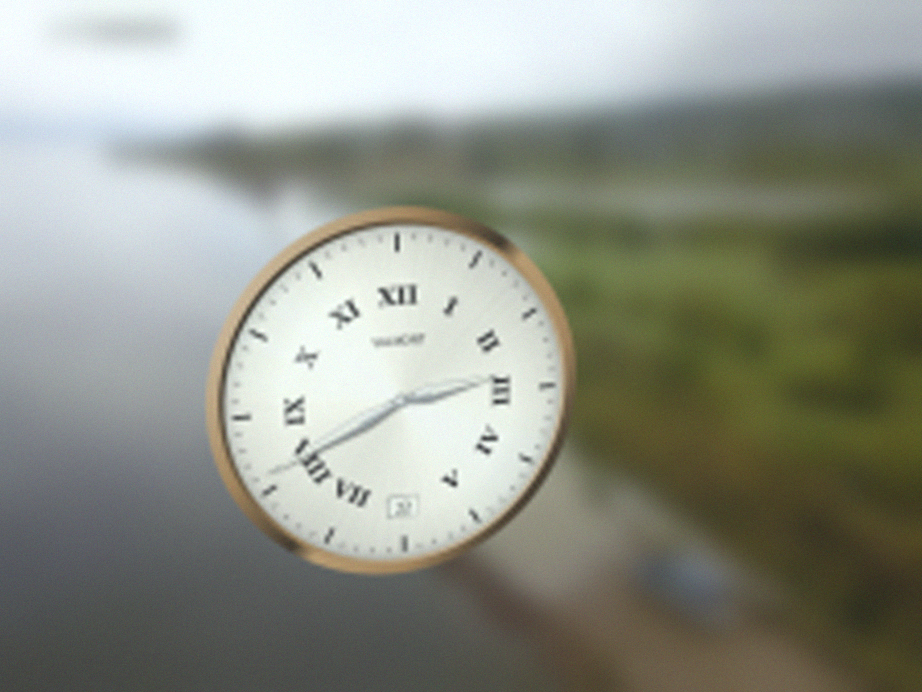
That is h=2 m=41
